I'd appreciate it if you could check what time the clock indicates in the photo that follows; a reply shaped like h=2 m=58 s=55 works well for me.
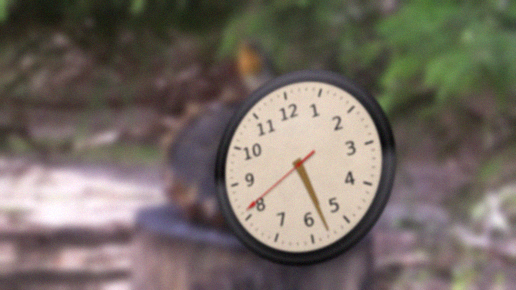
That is h=5 m=27 s=41
